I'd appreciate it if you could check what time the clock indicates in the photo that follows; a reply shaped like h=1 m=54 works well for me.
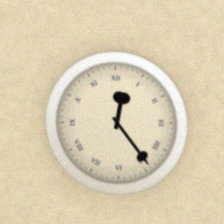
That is h=12 m=24
